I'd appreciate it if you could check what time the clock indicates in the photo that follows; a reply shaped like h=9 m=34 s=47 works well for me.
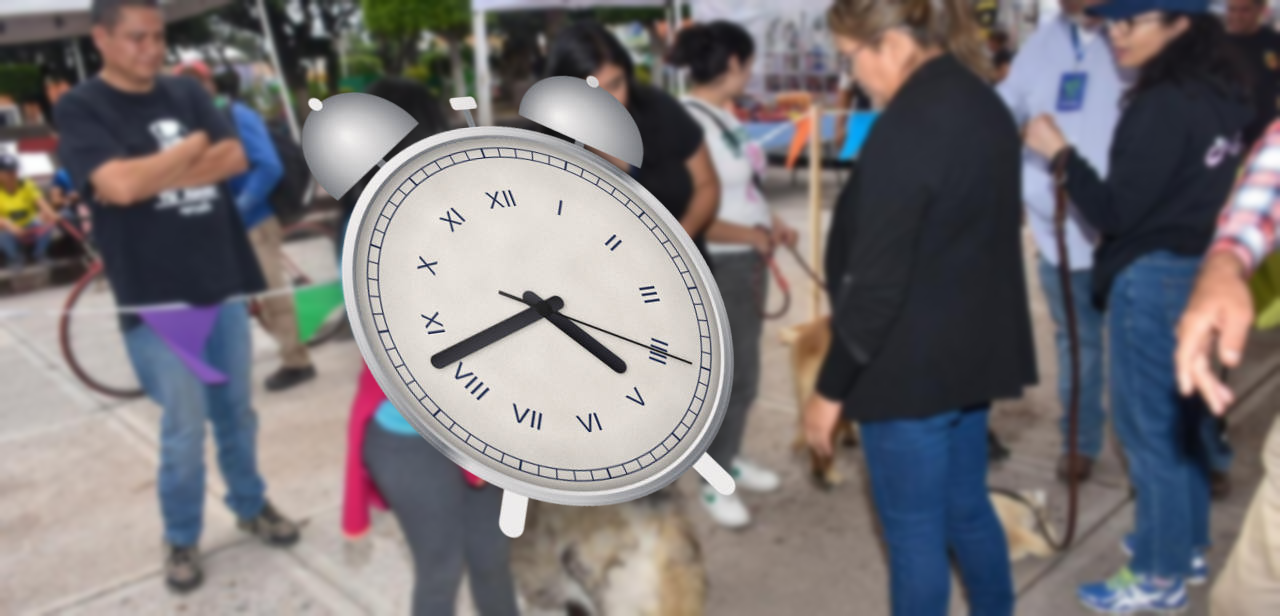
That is h=4 m=42 s=20
